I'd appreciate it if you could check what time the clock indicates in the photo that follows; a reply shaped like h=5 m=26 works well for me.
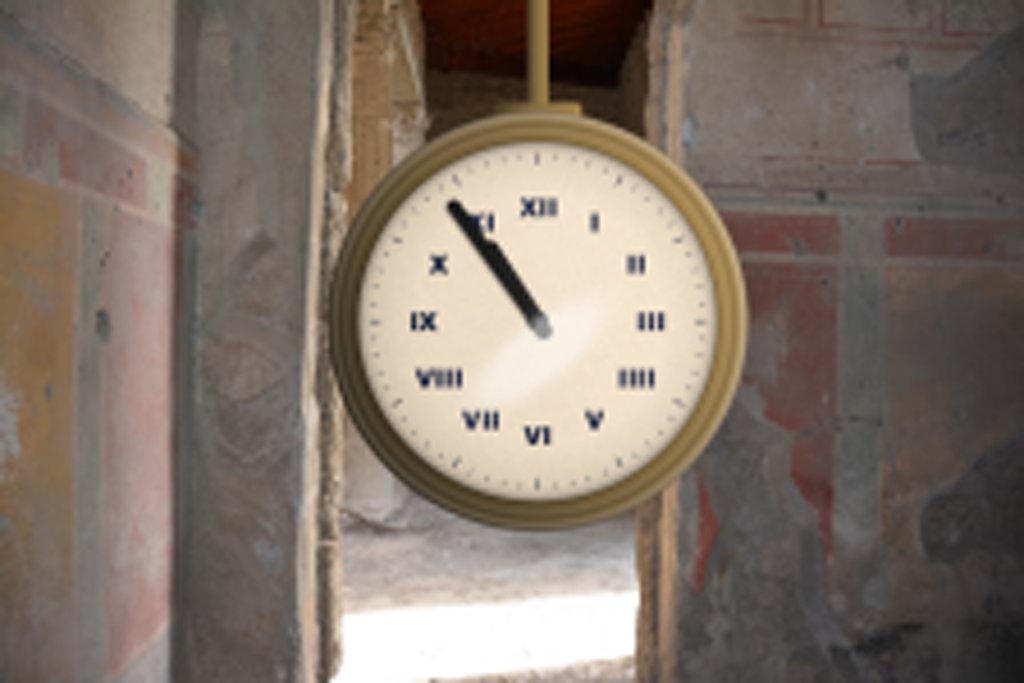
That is h=10 m=54
